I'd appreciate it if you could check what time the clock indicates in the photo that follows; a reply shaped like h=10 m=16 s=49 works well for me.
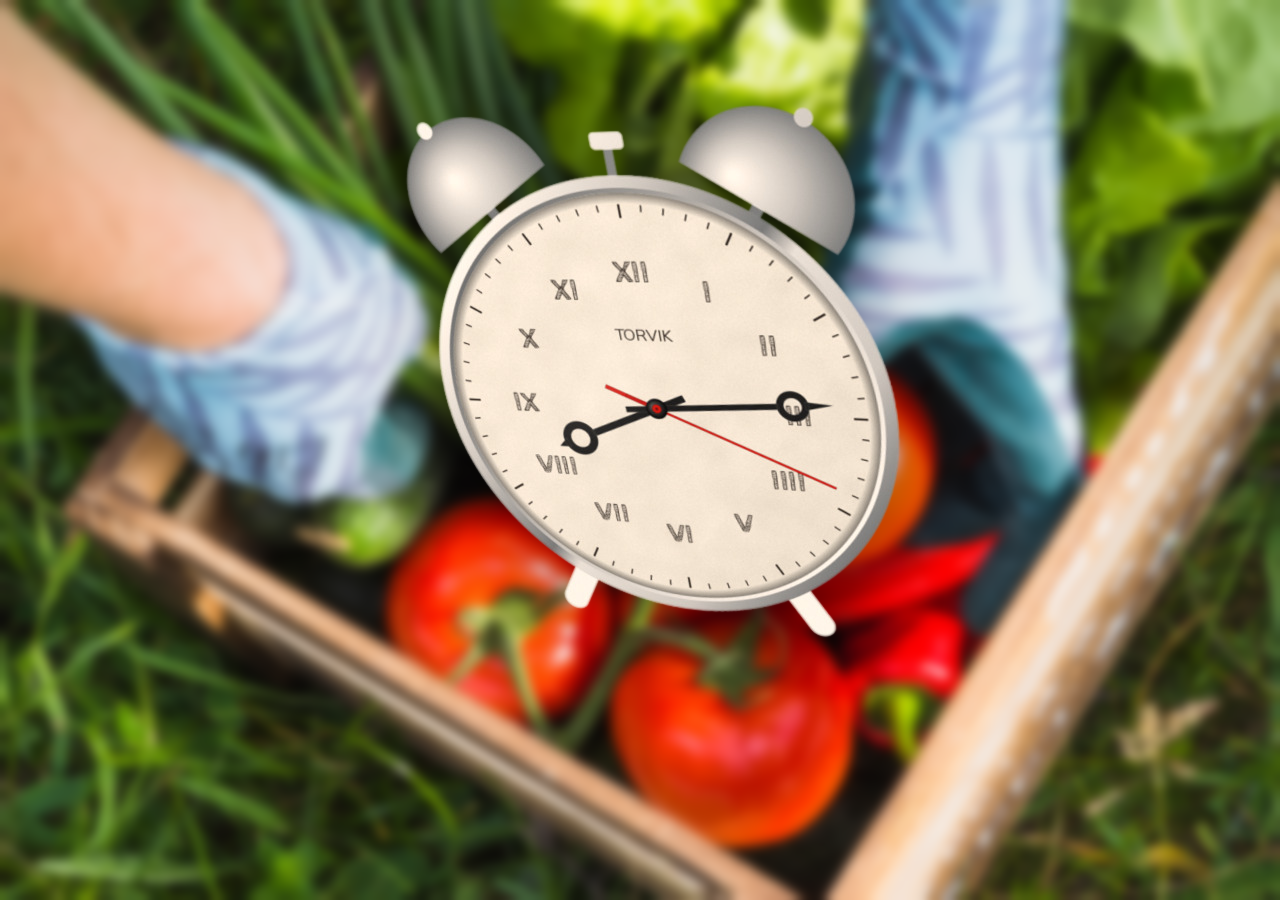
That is h=8 m=14 s=19
